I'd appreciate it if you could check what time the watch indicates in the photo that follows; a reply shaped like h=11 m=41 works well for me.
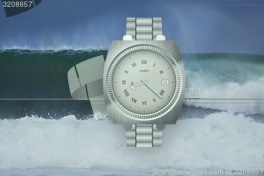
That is h=8 m=22
